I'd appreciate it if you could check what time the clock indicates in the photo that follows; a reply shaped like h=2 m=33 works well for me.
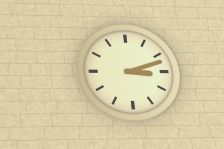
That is h=3 m=12
